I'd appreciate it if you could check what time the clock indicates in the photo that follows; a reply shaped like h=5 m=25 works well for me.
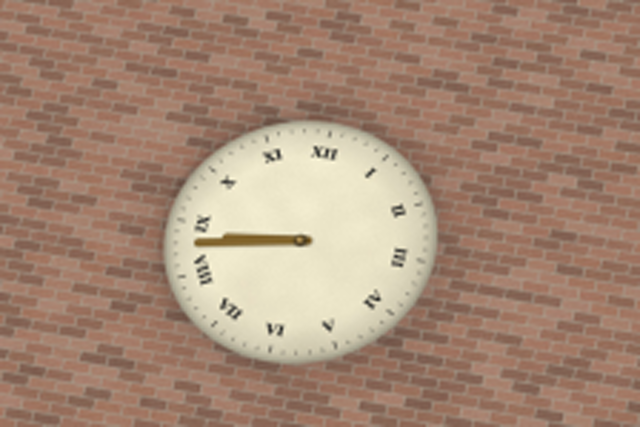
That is h=8 m=43
